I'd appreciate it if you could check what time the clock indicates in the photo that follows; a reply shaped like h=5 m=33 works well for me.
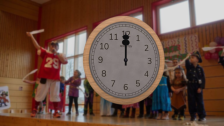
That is h=12 m=0
